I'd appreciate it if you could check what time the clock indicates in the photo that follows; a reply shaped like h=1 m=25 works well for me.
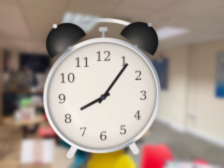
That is h=8 m=6
